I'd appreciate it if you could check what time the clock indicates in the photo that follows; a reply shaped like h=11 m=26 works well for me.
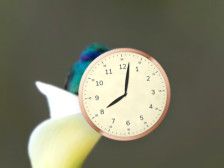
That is h=8 m=2
